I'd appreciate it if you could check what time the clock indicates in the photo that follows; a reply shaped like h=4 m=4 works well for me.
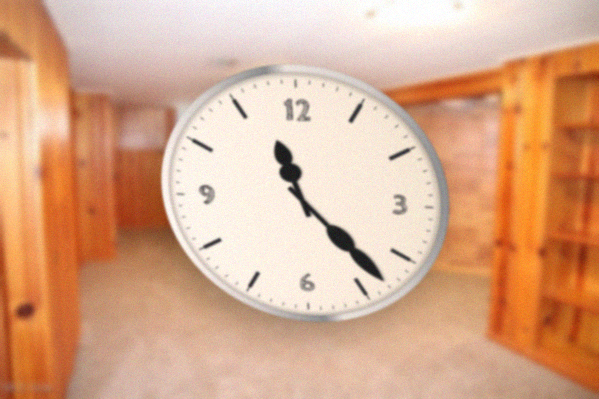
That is h=11 m=23
